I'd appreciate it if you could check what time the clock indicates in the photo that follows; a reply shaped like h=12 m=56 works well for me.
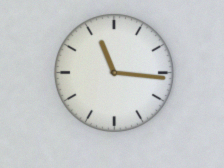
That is h=11 m=16
